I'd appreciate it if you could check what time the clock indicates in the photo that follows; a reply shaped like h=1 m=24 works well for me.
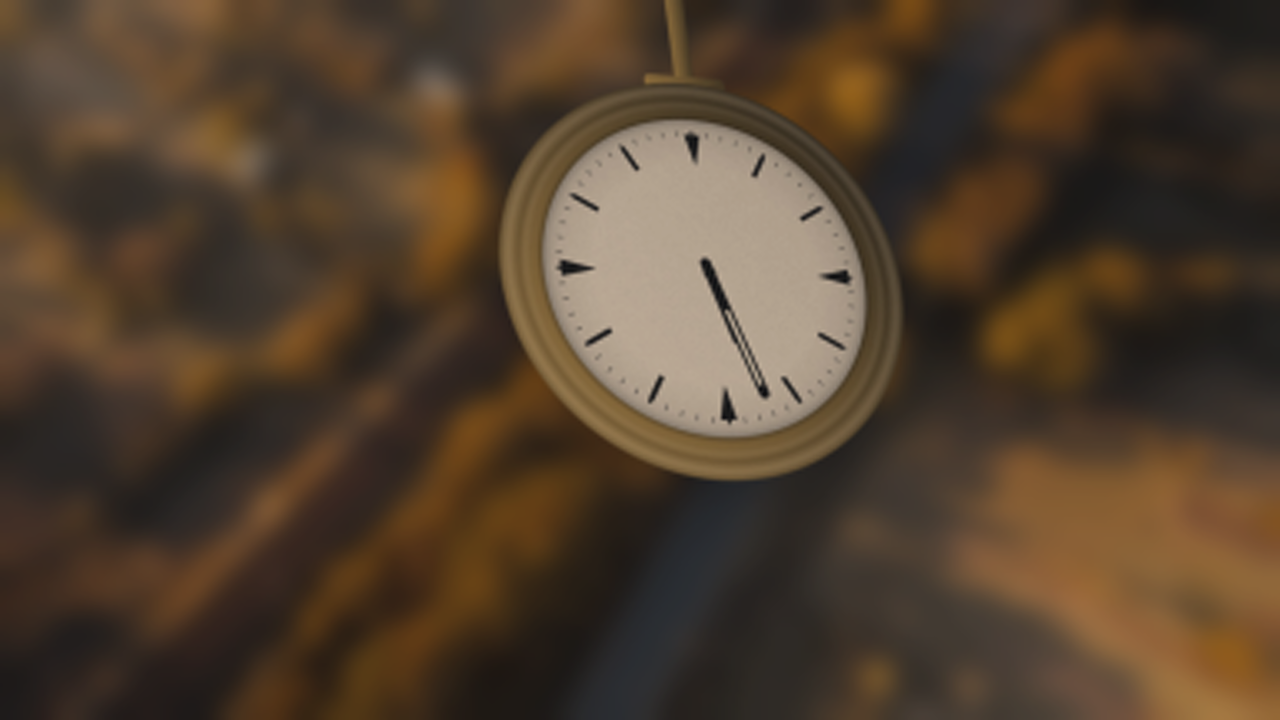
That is h=5 m=27
